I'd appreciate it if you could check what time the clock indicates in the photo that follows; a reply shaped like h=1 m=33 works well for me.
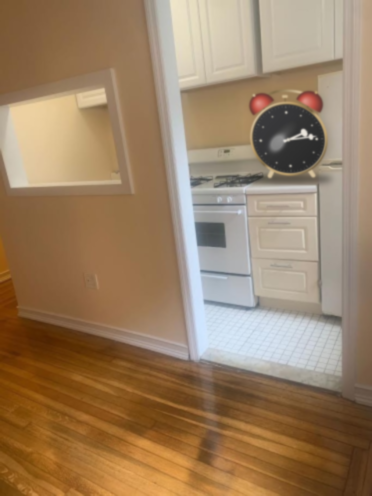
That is h=2 m=14
